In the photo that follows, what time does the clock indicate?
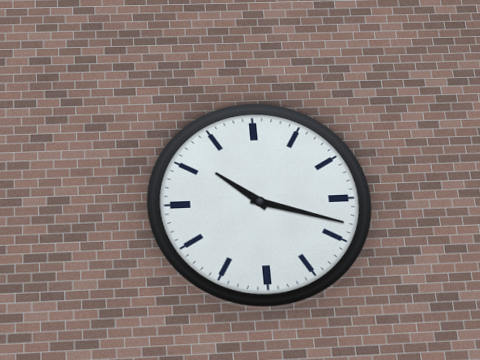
10:18
